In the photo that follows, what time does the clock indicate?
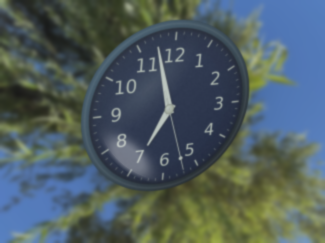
6:57:27
